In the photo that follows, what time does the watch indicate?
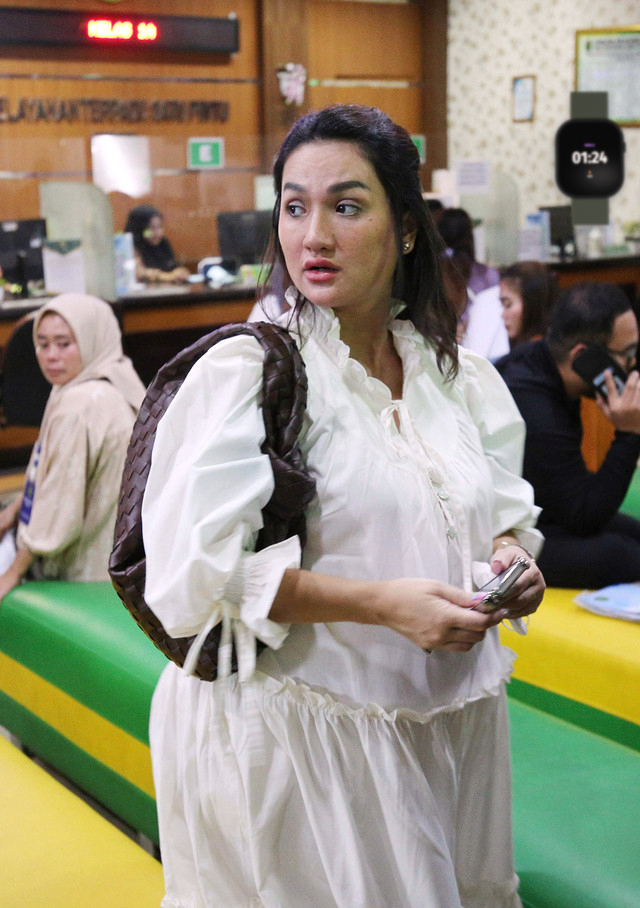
1:24
